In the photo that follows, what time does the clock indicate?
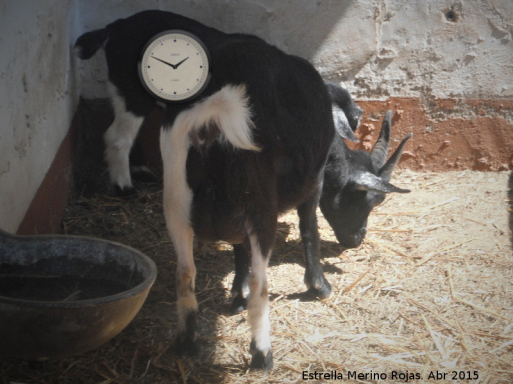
1:49
